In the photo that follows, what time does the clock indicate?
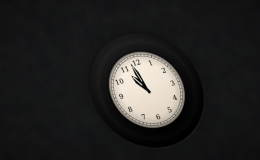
10:58
